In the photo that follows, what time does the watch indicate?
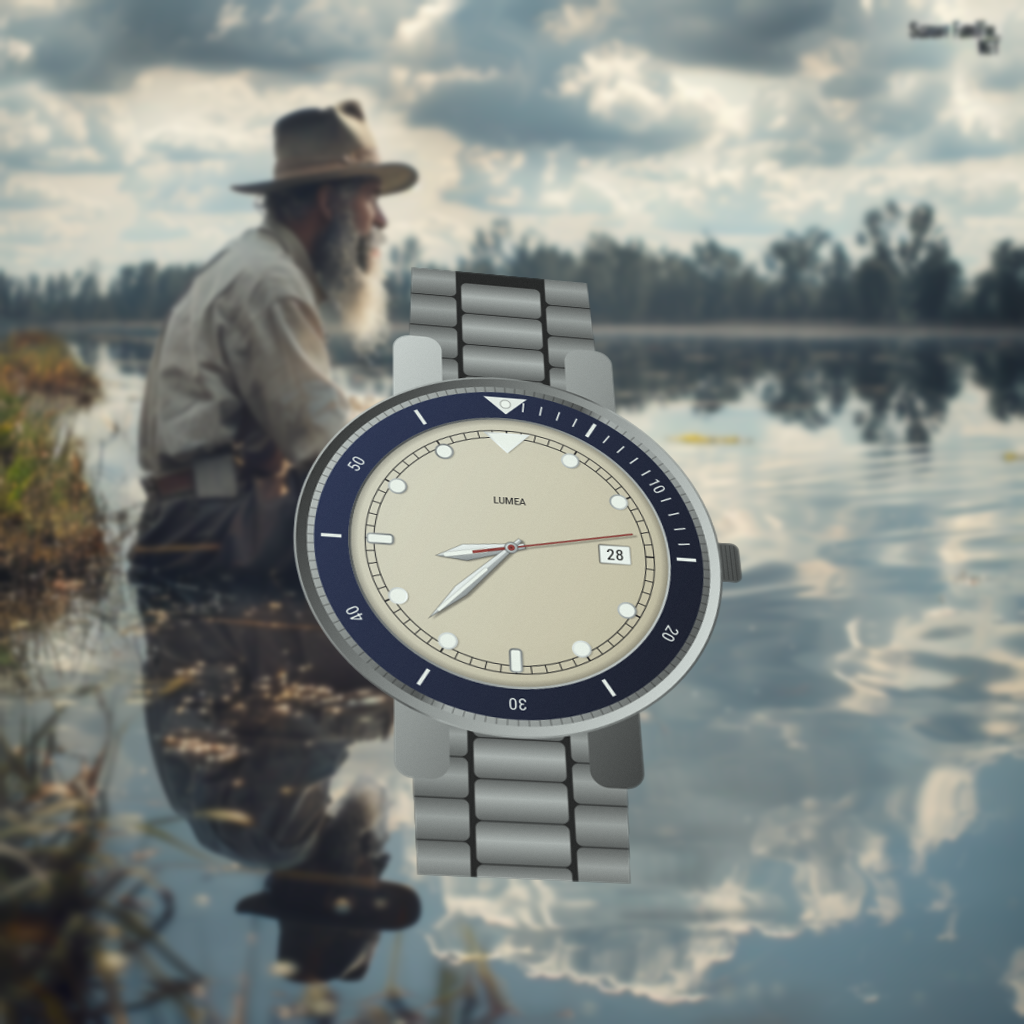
8:37:13
